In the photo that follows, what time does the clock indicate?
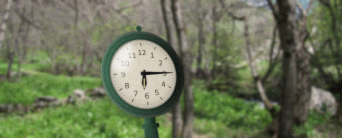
6:15
